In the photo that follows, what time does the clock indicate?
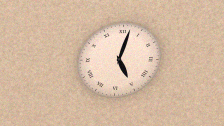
5:02
